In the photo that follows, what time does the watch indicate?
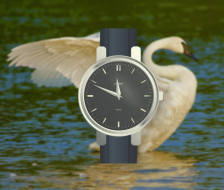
11:49
